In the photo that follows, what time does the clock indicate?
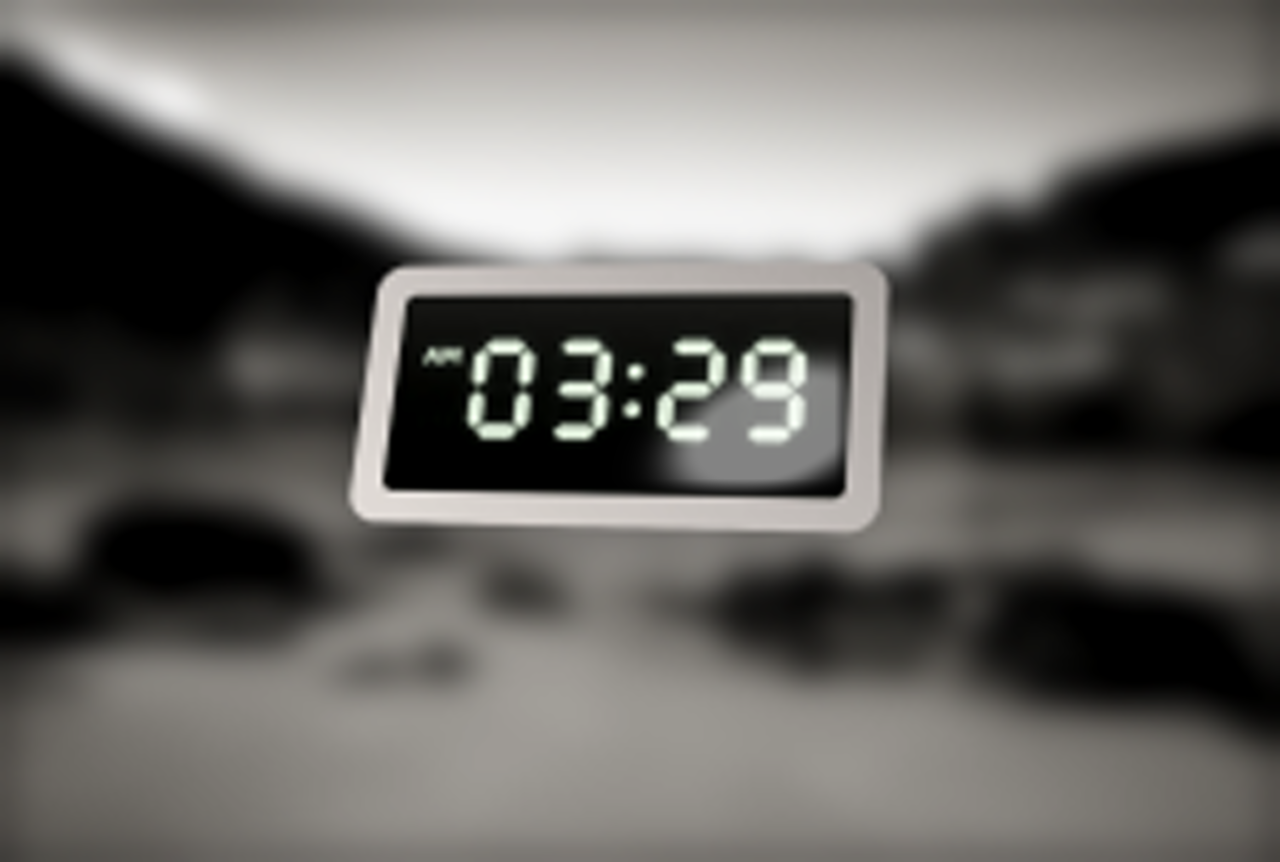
3:29
